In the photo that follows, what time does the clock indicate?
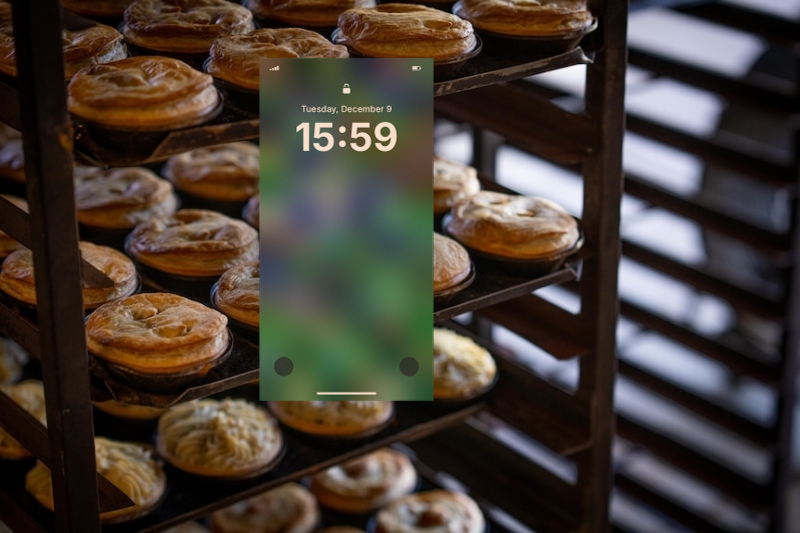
15:59
